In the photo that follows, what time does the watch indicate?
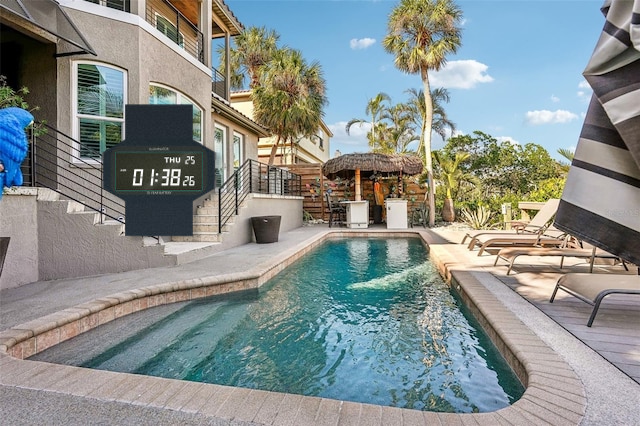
1:38:26
